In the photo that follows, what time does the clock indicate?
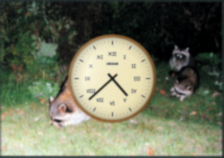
4:38
